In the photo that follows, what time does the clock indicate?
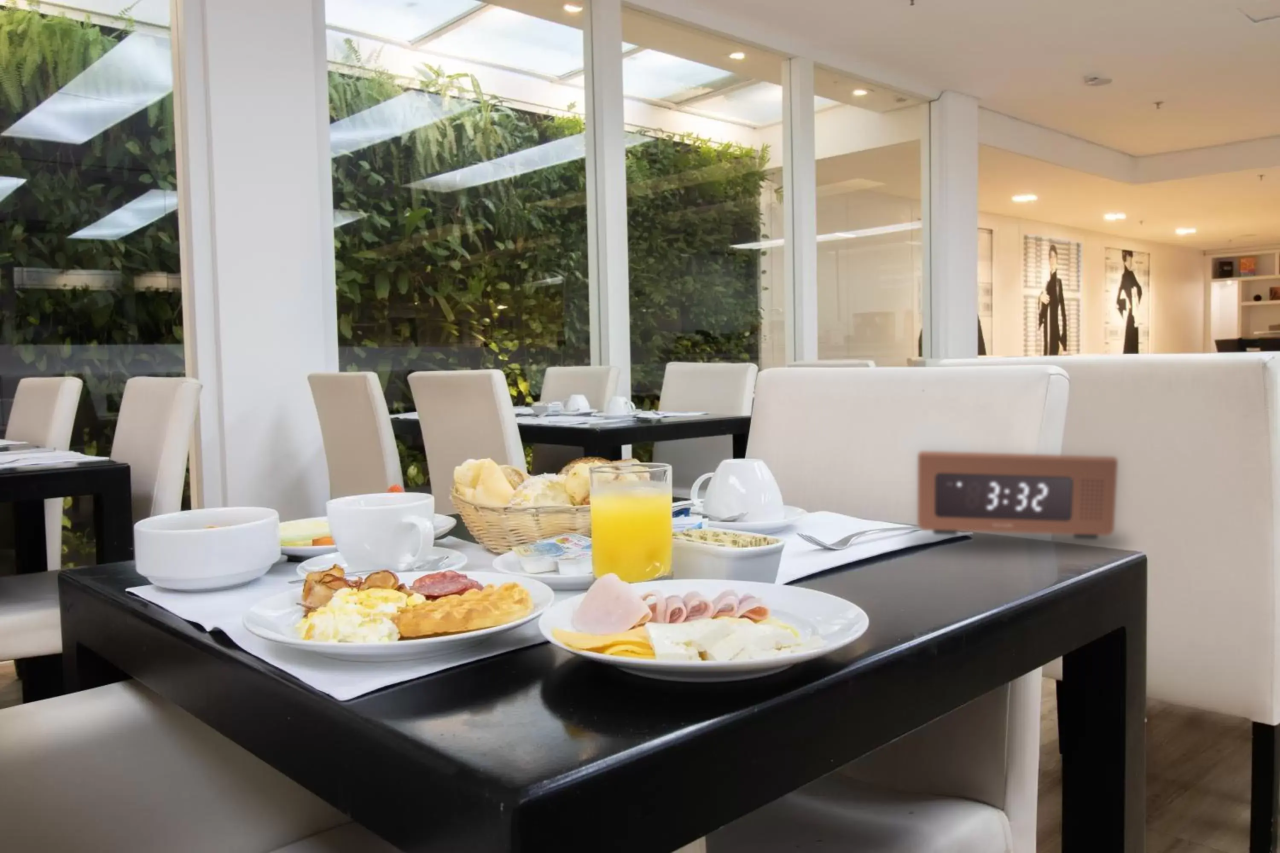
3:32
